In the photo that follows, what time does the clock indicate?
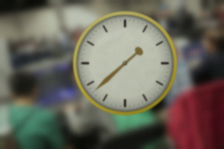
1:38
